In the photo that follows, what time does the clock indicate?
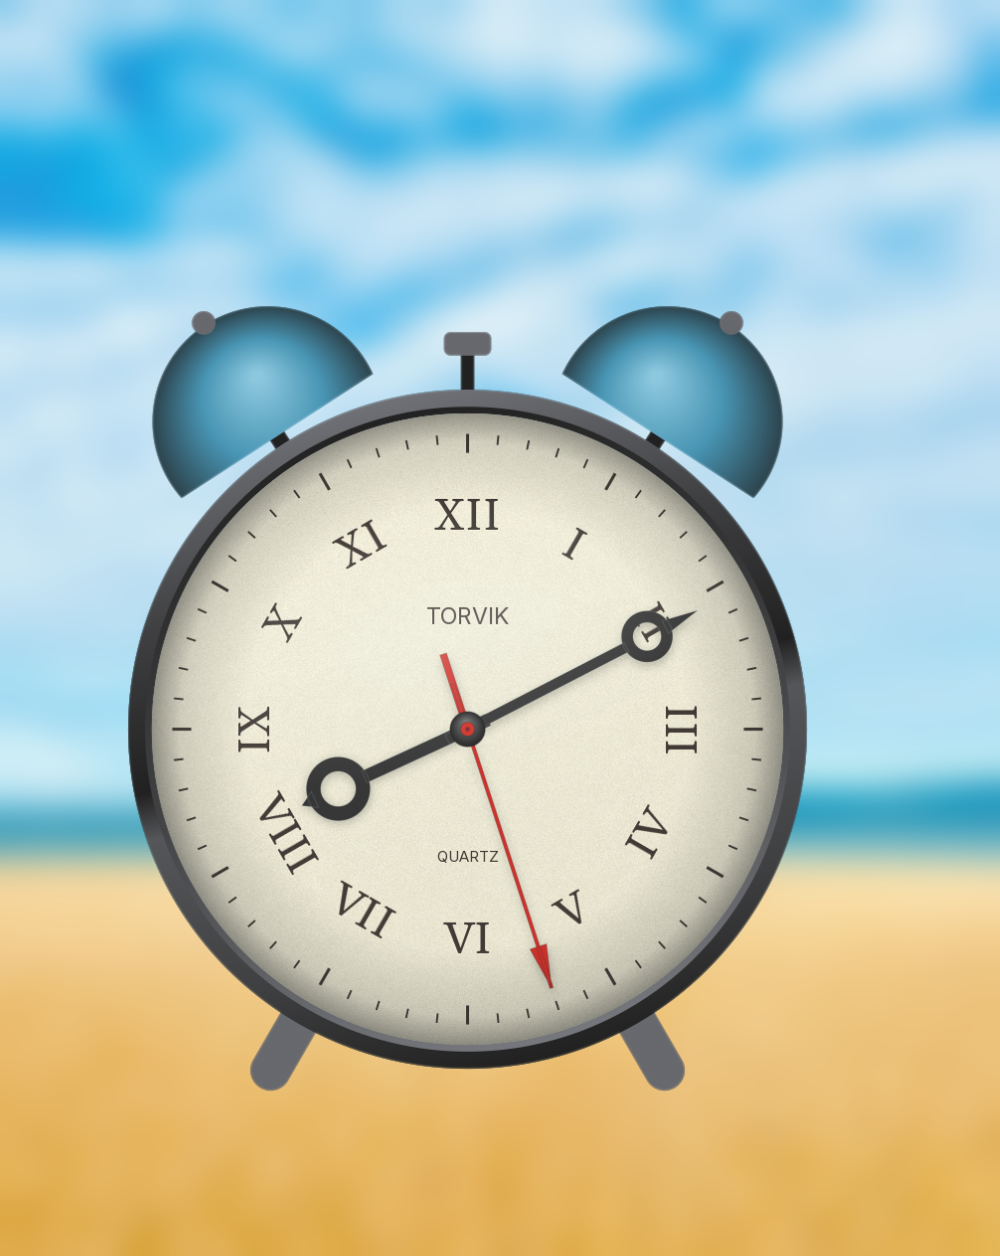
8:10:27
